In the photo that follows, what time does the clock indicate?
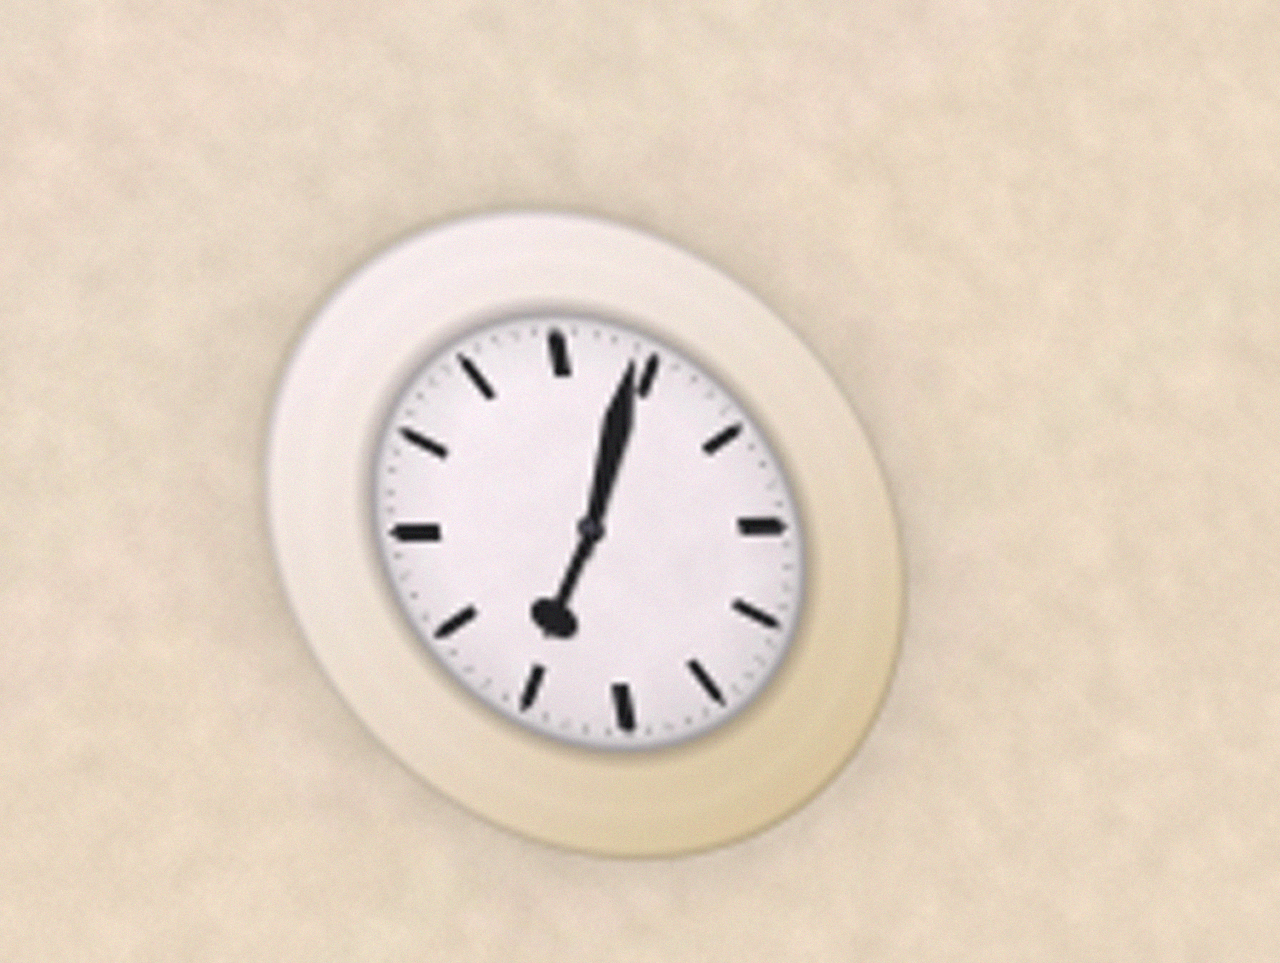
7:04
